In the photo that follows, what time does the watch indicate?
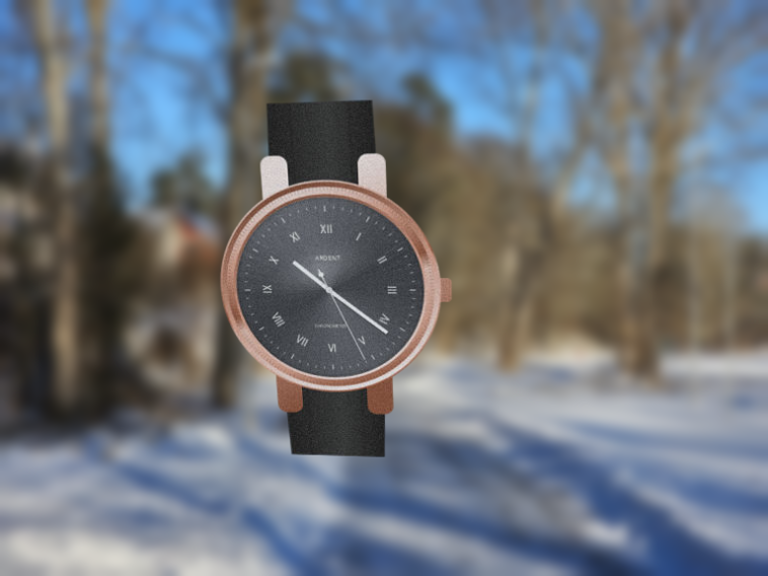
10:21:26
